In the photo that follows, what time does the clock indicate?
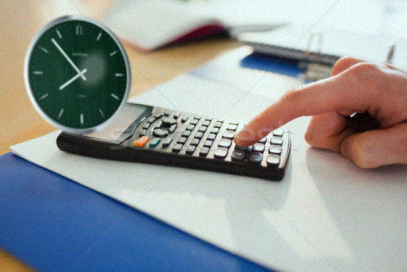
7:53
